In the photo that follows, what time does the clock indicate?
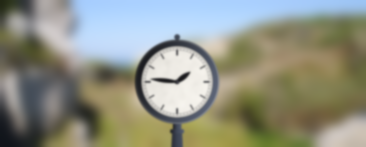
1:46
